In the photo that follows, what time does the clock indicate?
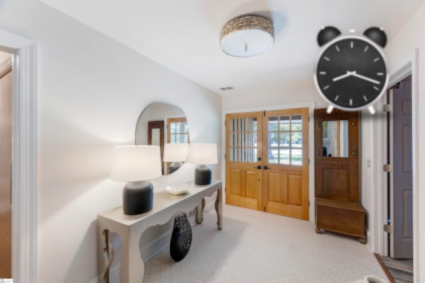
8:18
